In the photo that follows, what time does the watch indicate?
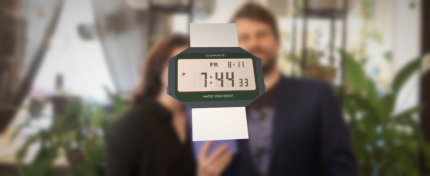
7:44:33
